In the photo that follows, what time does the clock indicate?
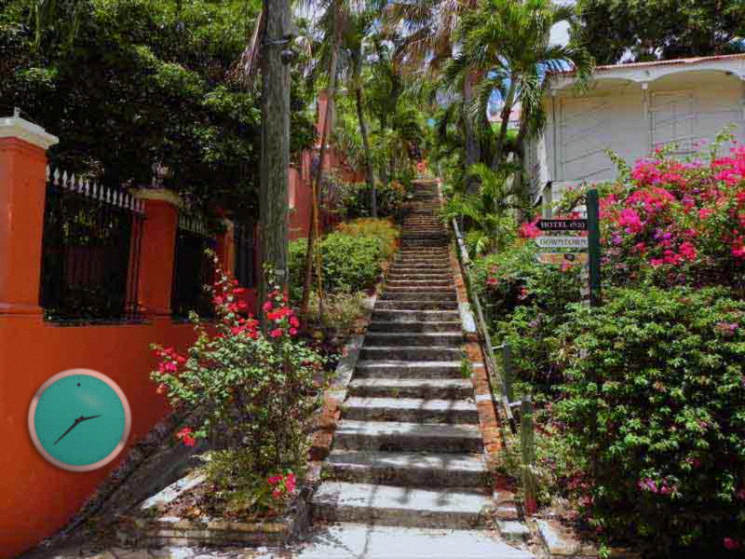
2:38
